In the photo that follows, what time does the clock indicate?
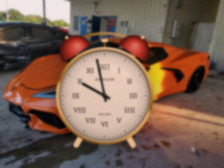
9:58
